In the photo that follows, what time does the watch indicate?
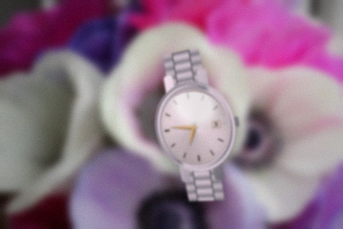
6:46
